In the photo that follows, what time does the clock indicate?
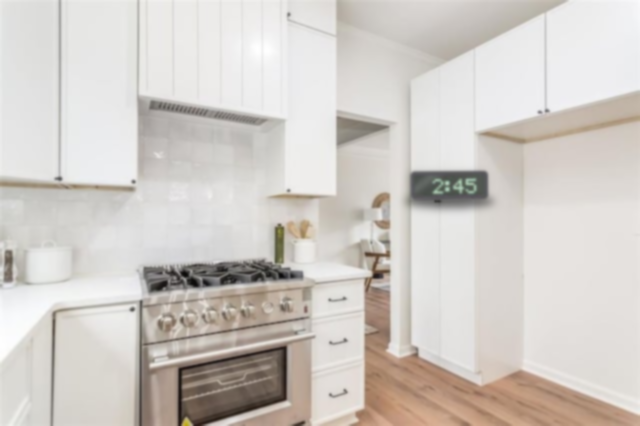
2:45
